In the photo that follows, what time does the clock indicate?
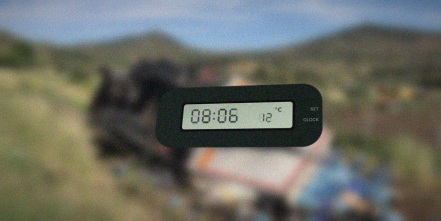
8:06
